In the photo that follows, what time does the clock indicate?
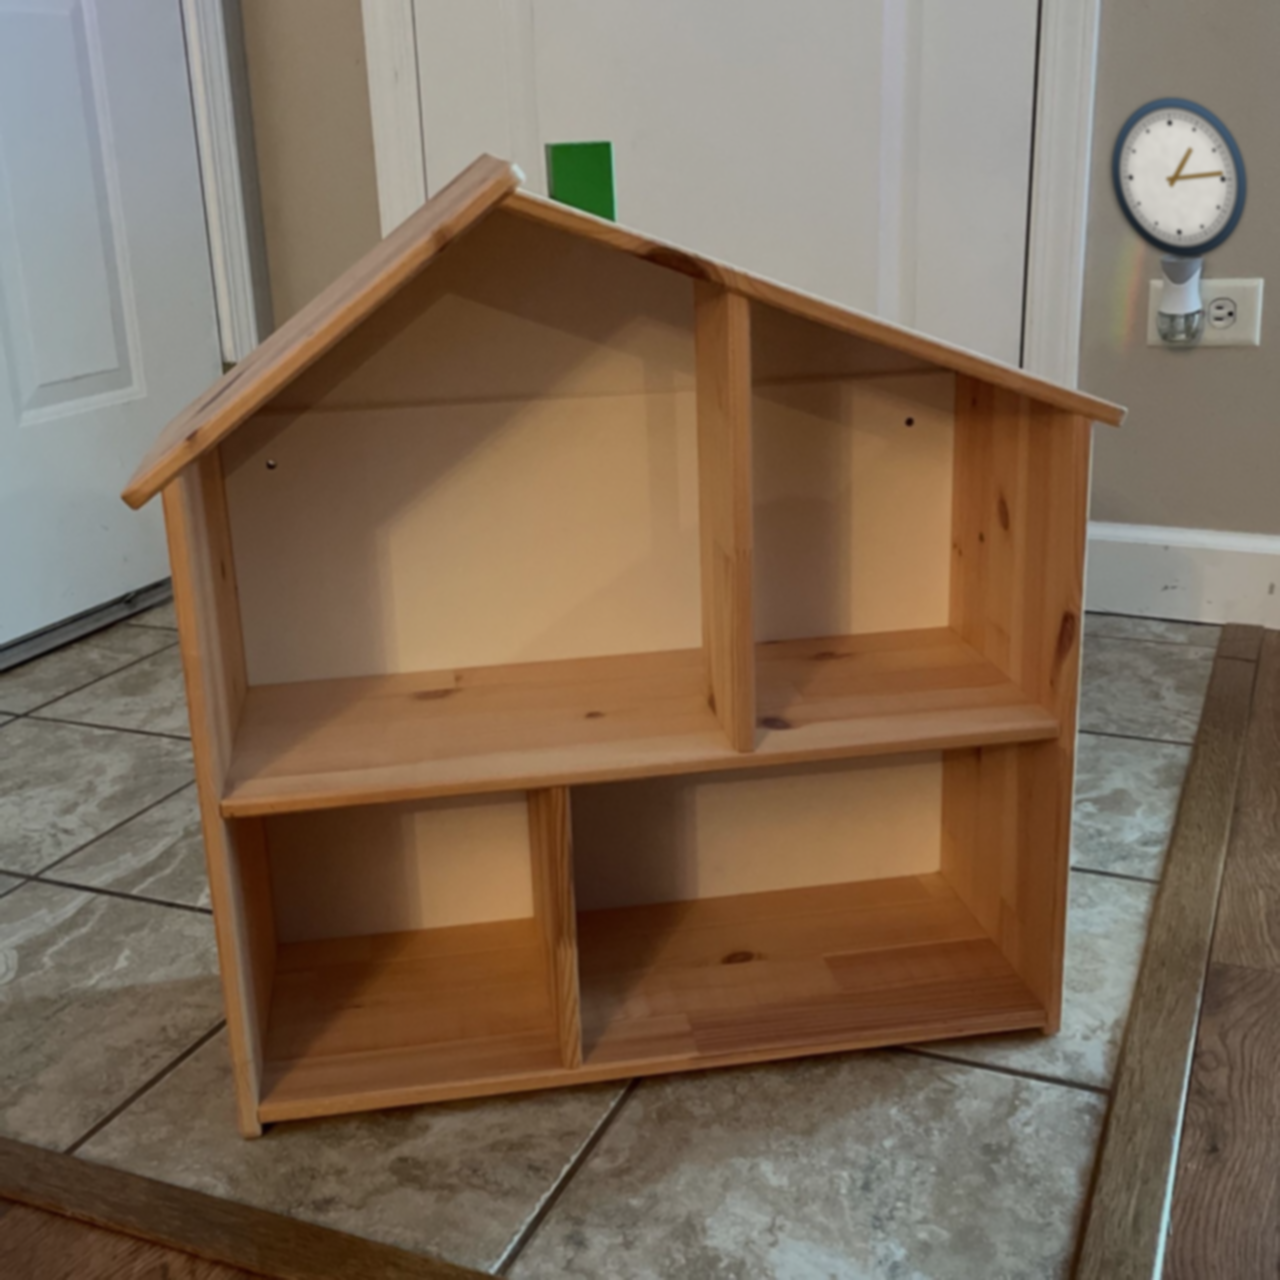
1:14
